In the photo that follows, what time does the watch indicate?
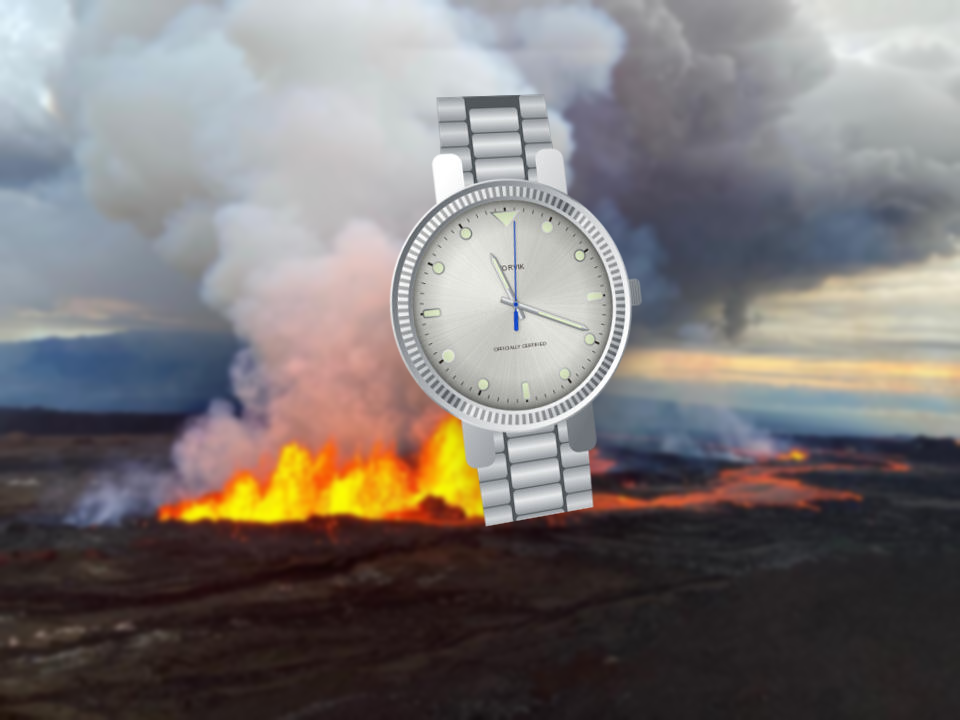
11:19:01
